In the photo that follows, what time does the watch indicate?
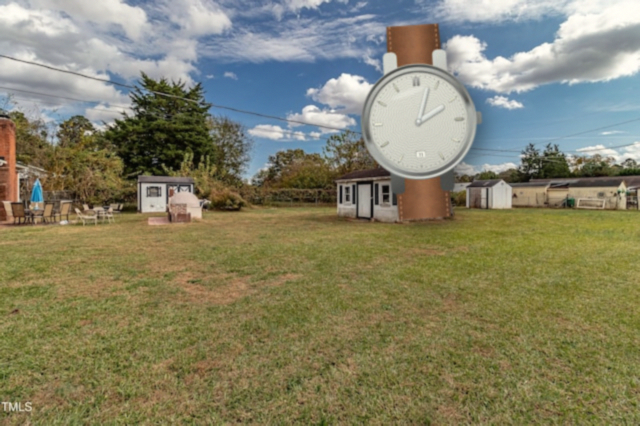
2:03
